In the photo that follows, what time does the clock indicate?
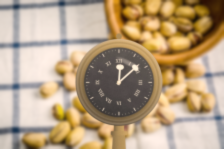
12:08
